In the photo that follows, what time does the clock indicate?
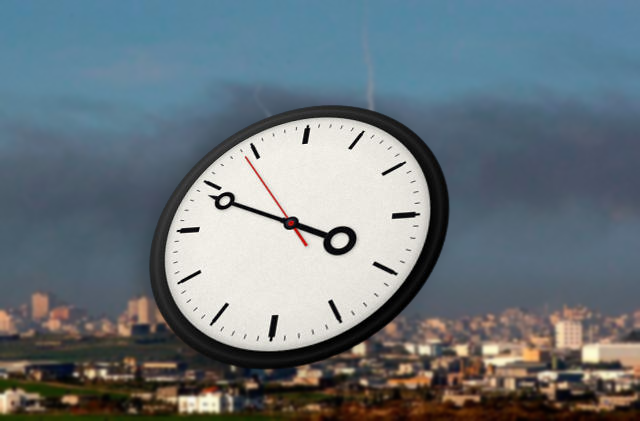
3:48:54
